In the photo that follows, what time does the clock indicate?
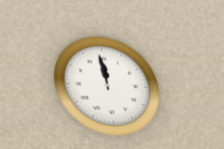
11:59
